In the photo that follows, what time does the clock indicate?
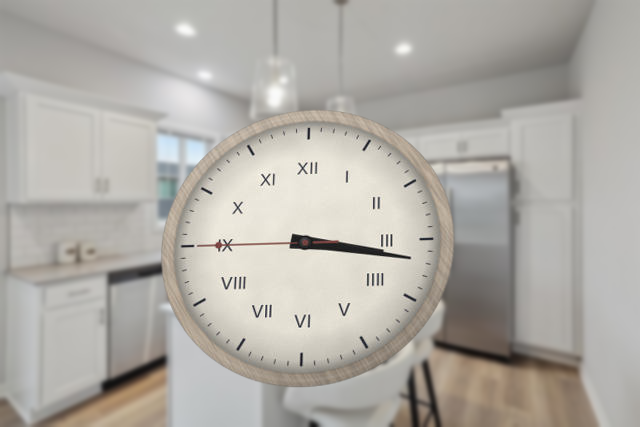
3:16:45
